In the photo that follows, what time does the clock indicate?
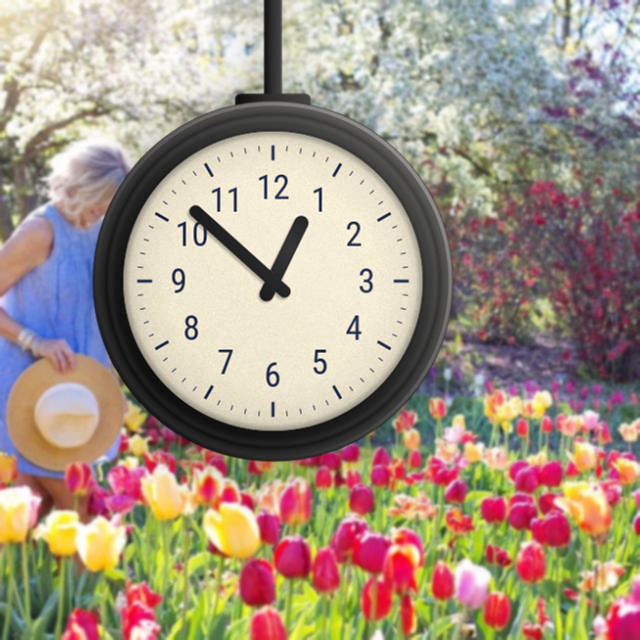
12:52
